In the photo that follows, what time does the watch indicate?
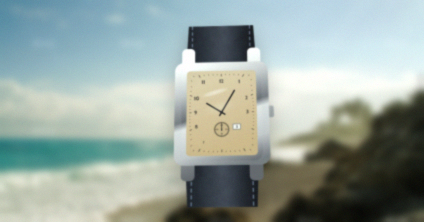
10:05
